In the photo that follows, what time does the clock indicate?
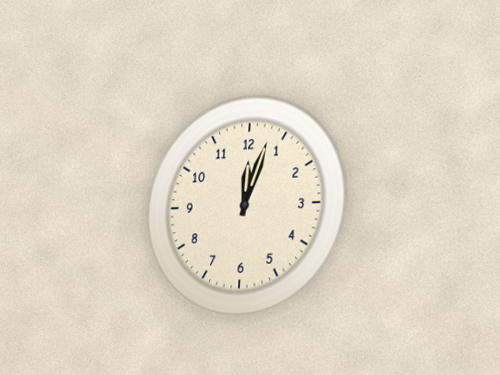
12:03
